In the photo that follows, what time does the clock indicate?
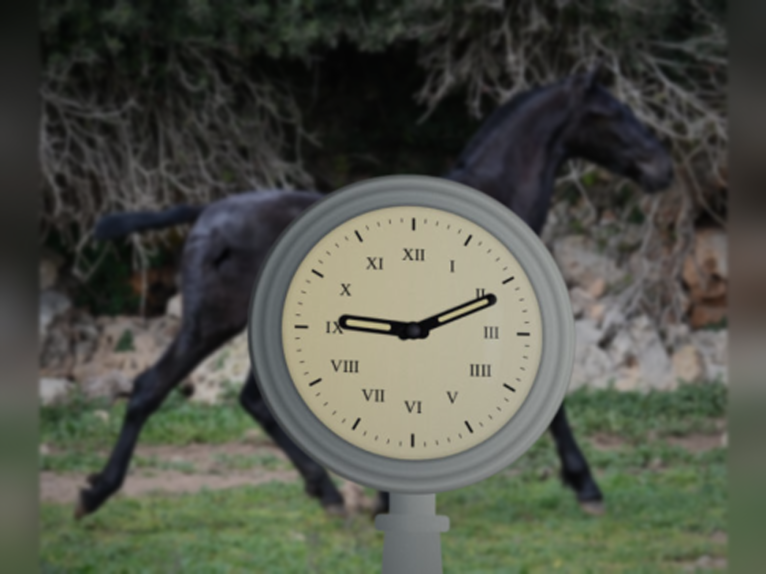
9:11
